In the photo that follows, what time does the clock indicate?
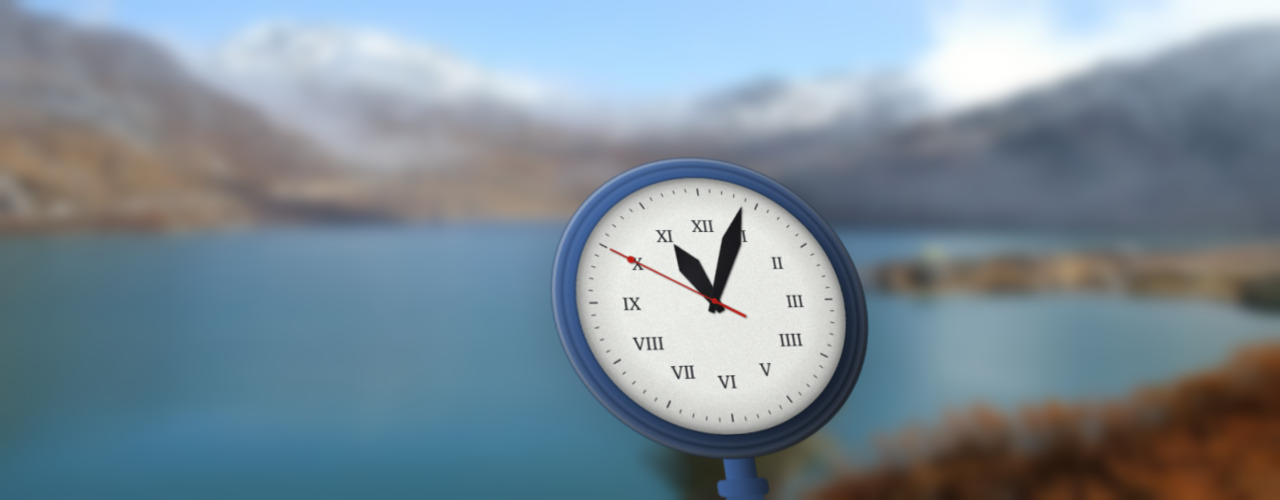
11:03:50
